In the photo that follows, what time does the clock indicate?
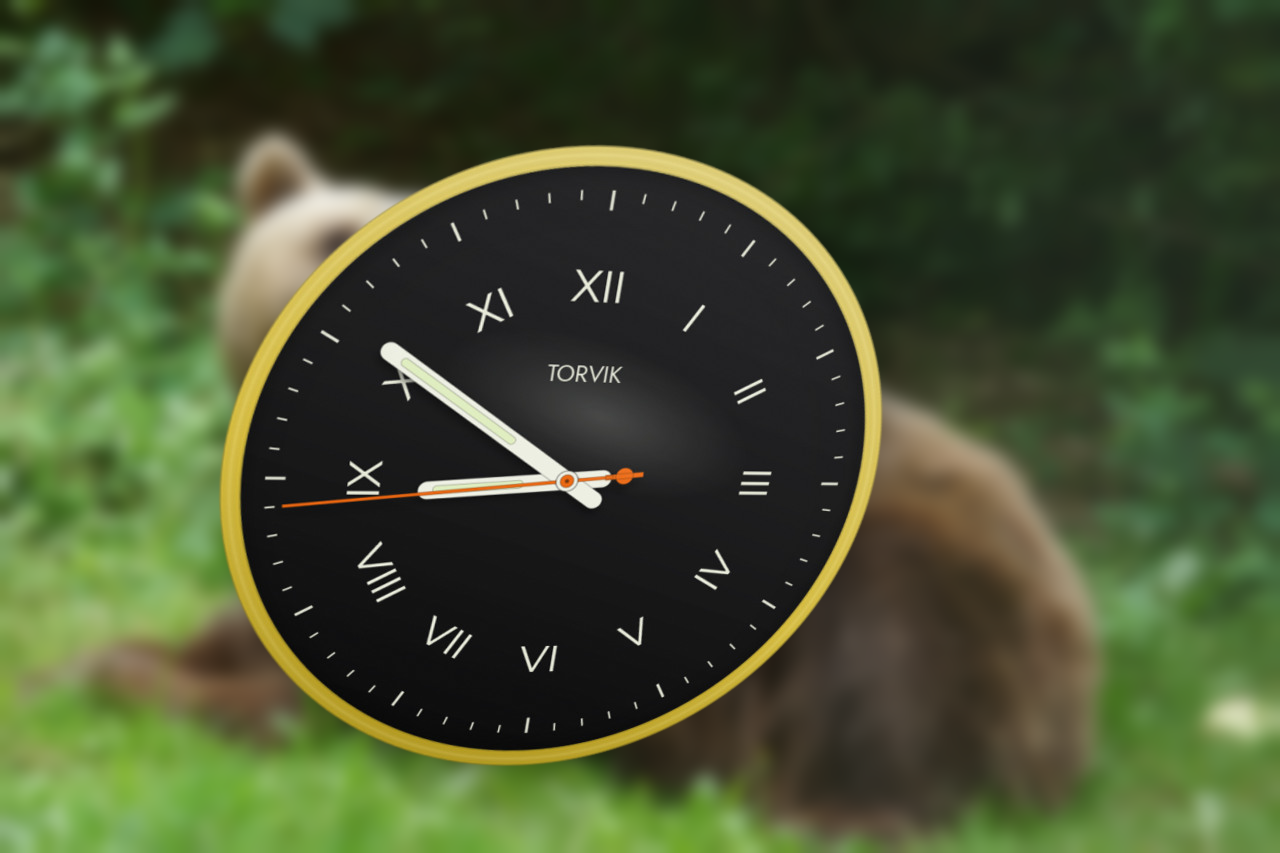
8:50:44
